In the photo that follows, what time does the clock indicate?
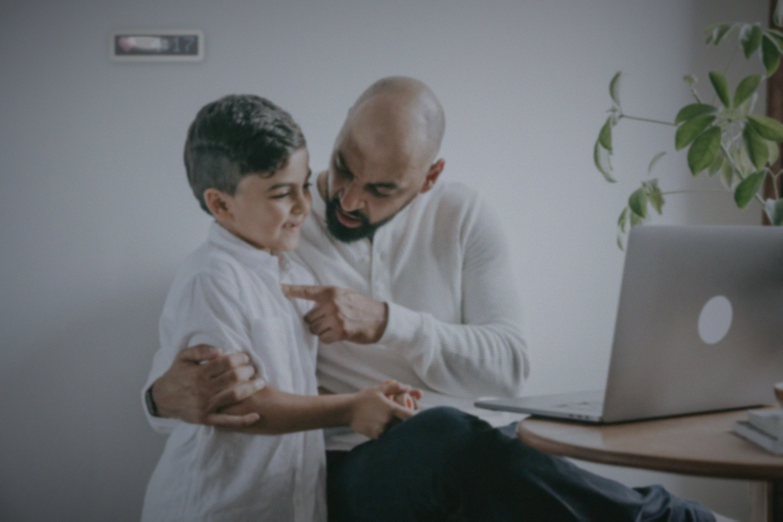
4:17
